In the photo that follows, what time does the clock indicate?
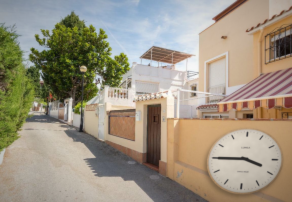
3:45
